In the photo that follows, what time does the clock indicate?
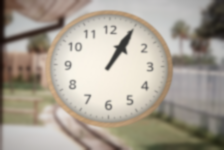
1:05
